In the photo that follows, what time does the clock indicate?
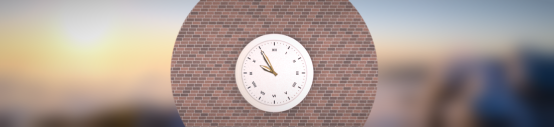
9:55
